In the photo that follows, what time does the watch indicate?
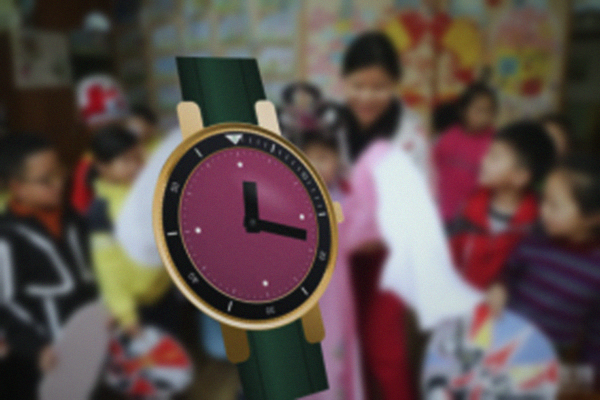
12:18
